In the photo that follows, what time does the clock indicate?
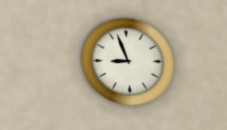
8:57
